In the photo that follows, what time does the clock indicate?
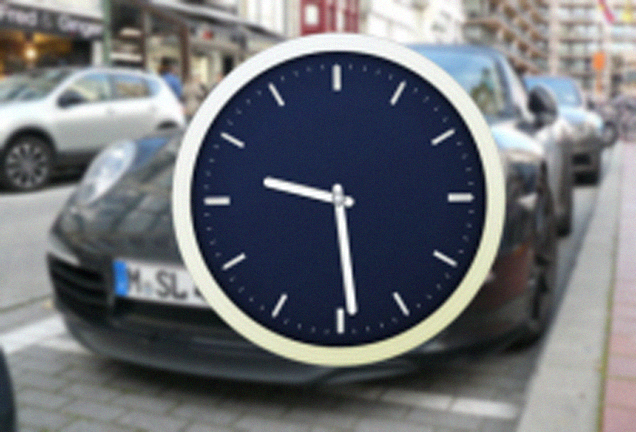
9:29
